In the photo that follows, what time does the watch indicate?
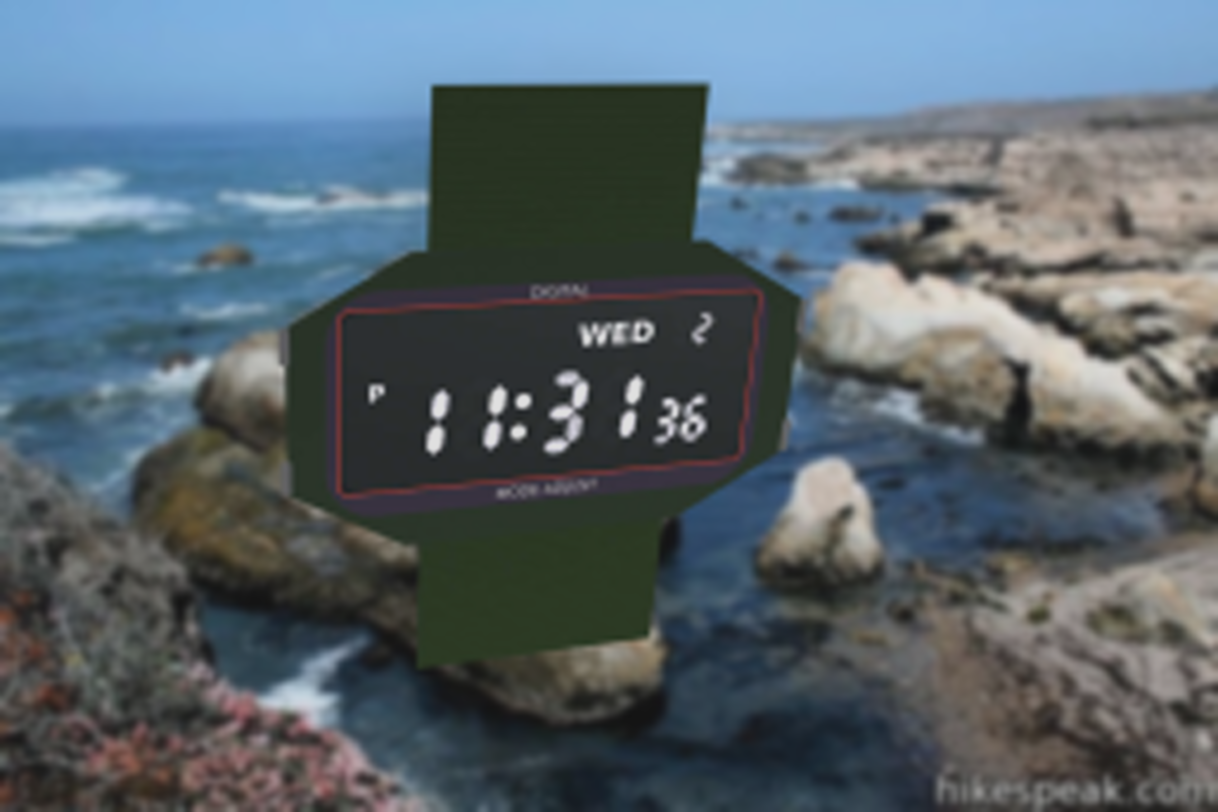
11:31:36
